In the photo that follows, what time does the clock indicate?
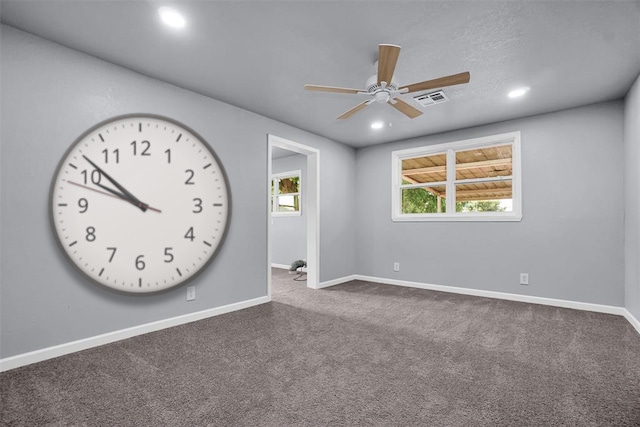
9:51:48
